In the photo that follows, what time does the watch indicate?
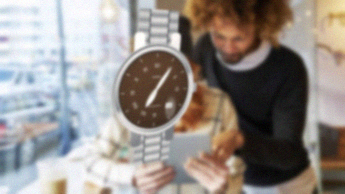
7:06
